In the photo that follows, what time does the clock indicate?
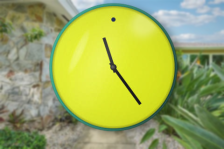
11:24
